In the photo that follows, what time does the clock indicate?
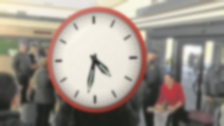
4:32
